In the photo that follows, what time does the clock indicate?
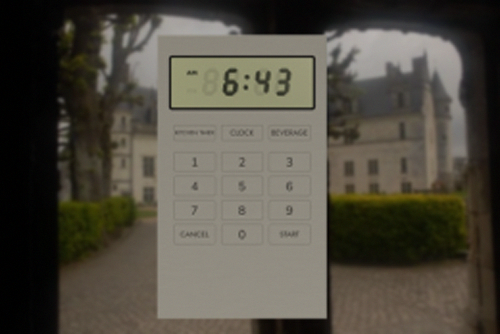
6:43
